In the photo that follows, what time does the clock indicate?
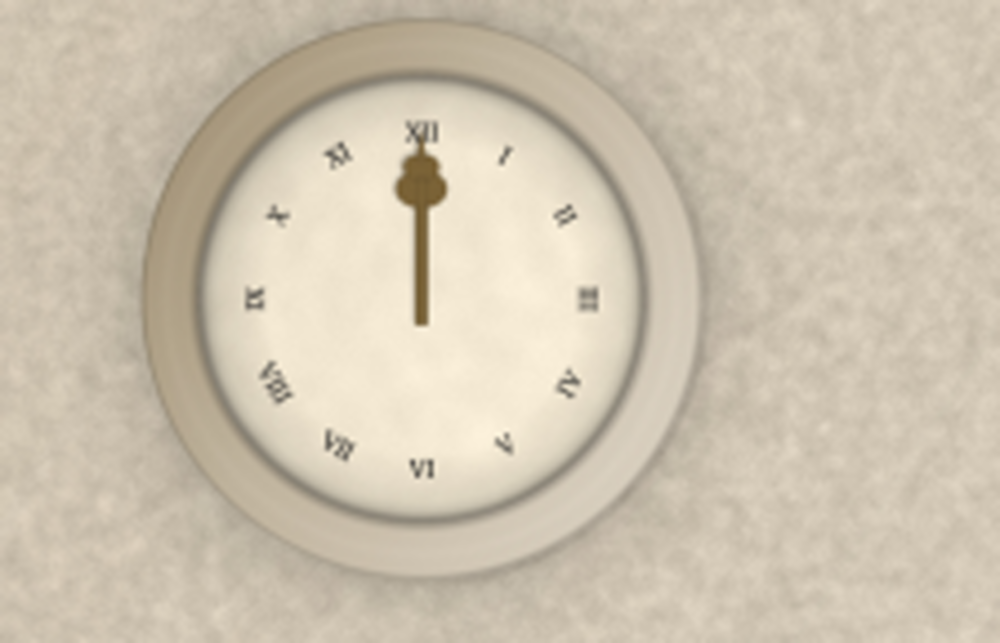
12:00
